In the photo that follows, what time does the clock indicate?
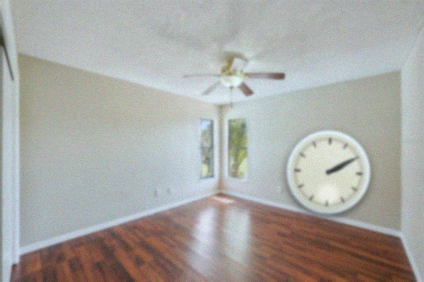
2:10
